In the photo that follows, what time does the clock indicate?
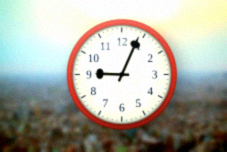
9:04
